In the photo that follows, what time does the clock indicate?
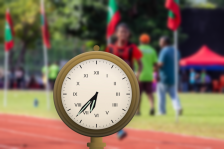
6:37
